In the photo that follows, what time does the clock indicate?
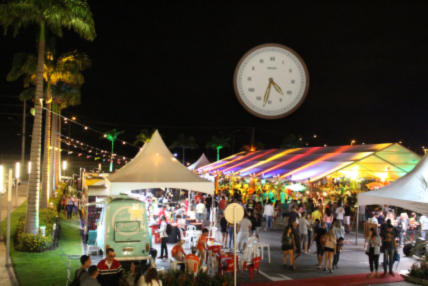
4:32
